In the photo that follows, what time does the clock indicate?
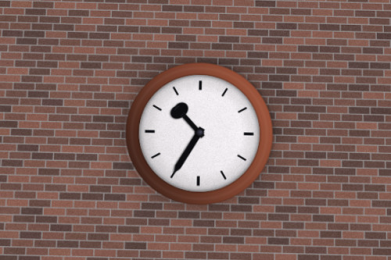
10:35
